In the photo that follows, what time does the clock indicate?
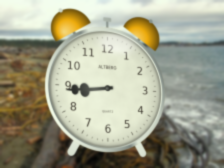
8:44
